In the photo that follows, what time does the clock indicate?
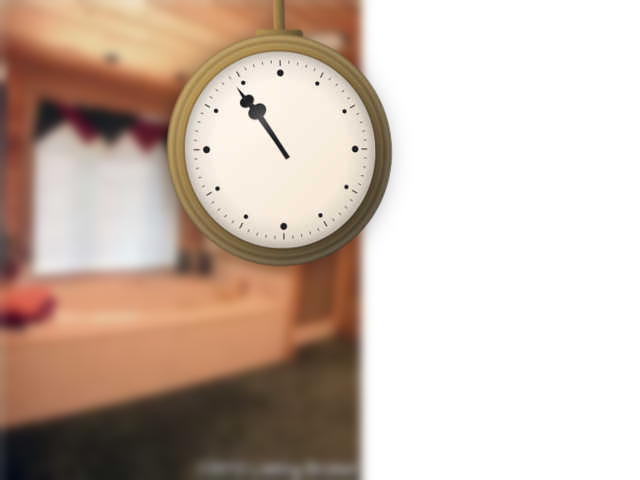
10:54
